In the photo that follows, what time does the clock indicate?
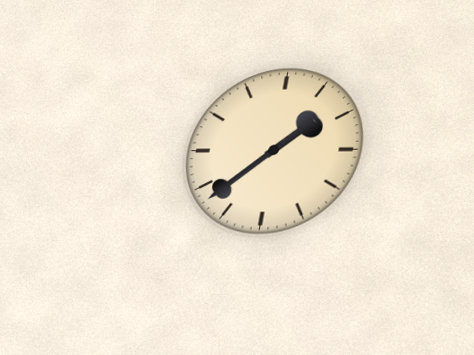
1:38
